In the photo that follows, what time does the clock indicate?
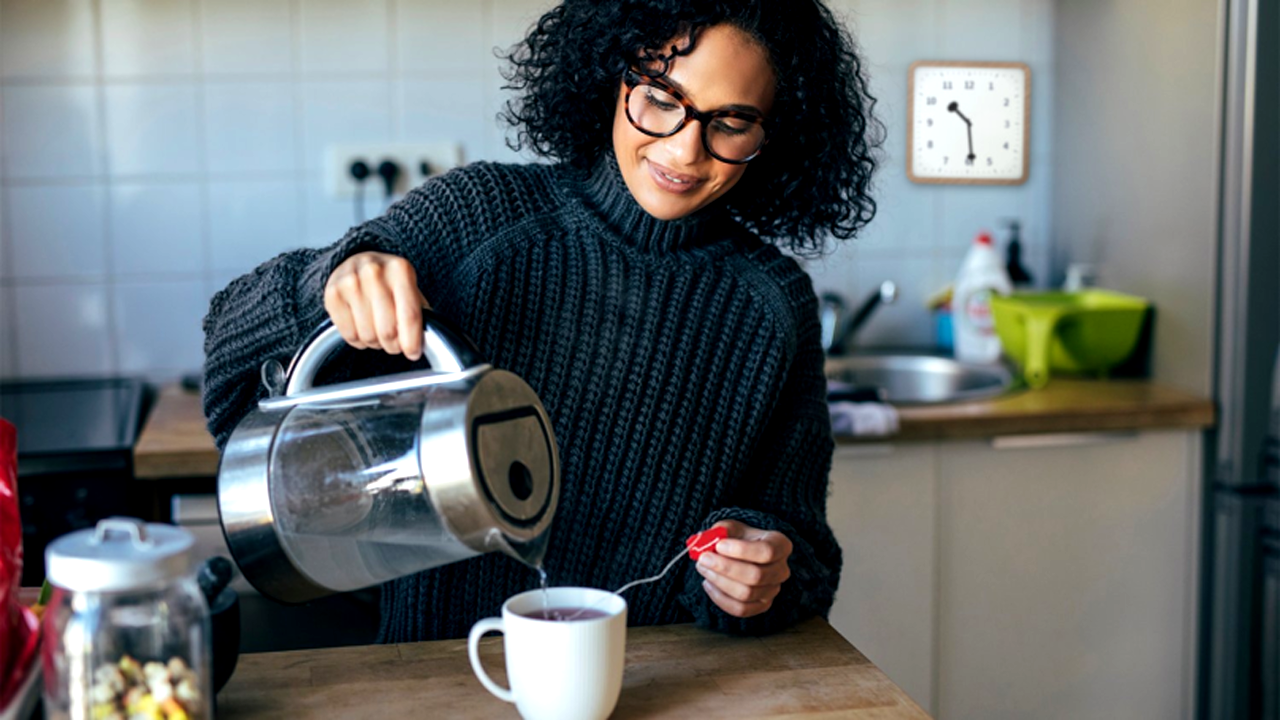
10:29
